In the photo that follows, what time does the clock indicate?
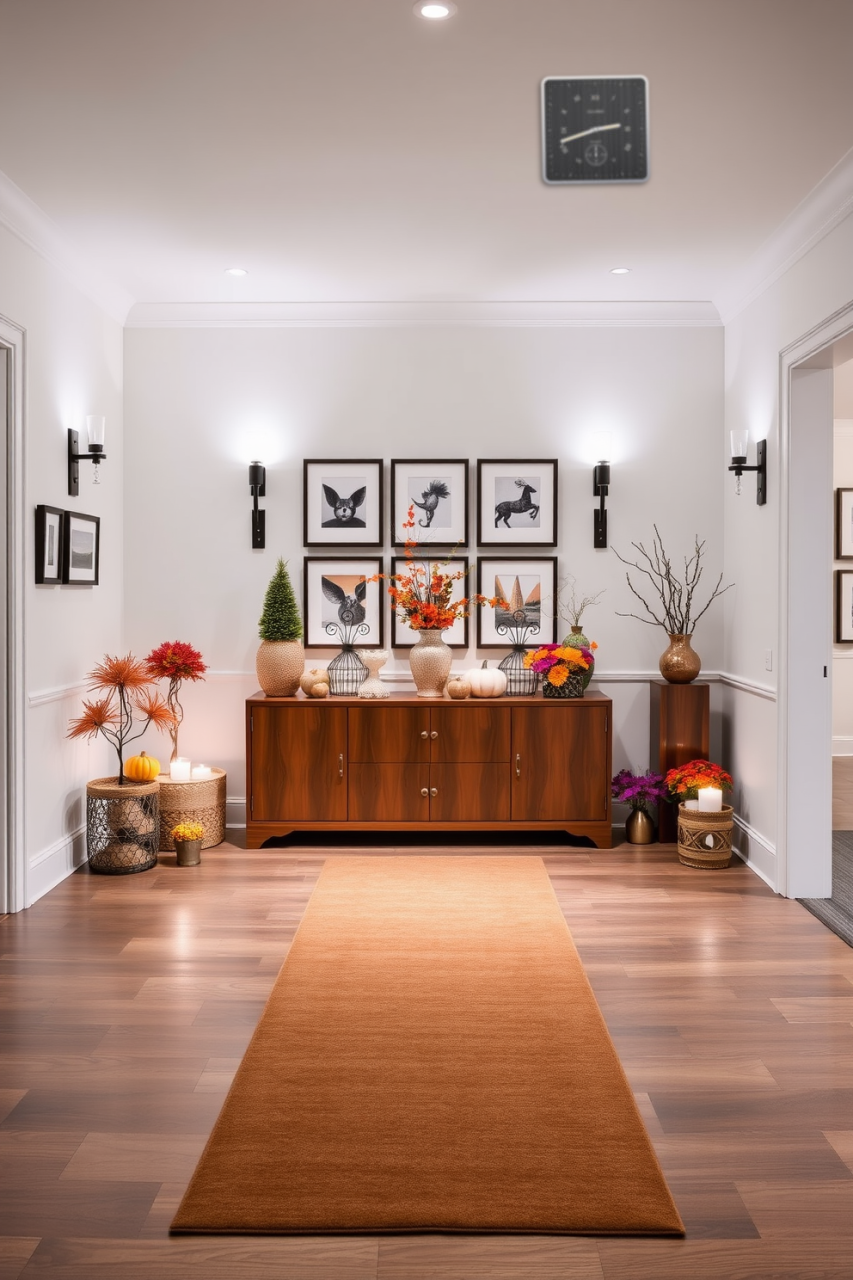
2:42
